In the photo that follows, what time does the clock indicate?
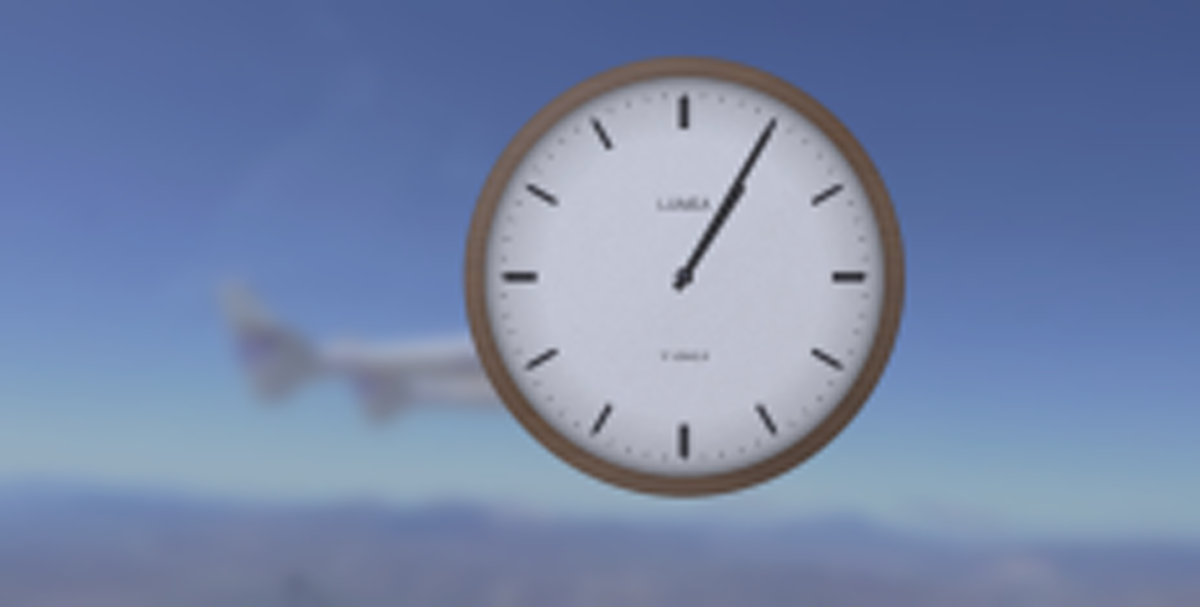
1:05
